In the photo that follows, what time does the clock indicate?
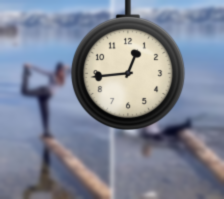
12:44
